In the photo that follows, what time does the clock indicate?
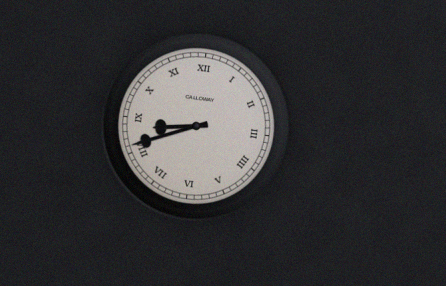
8:41
